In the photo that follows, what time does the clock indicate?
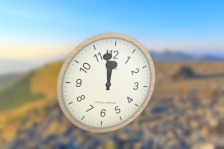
11:58
